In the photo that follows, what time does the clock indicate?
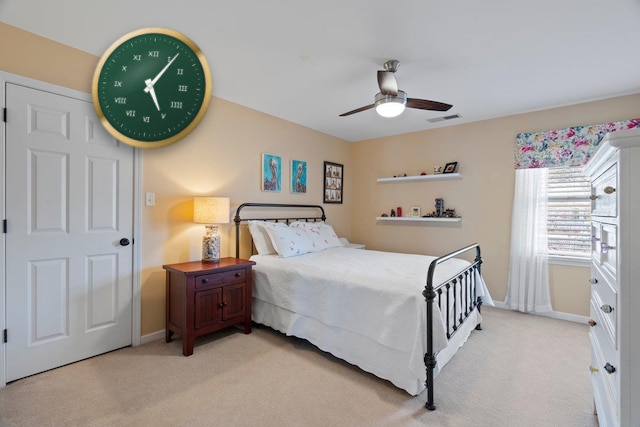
5:06
